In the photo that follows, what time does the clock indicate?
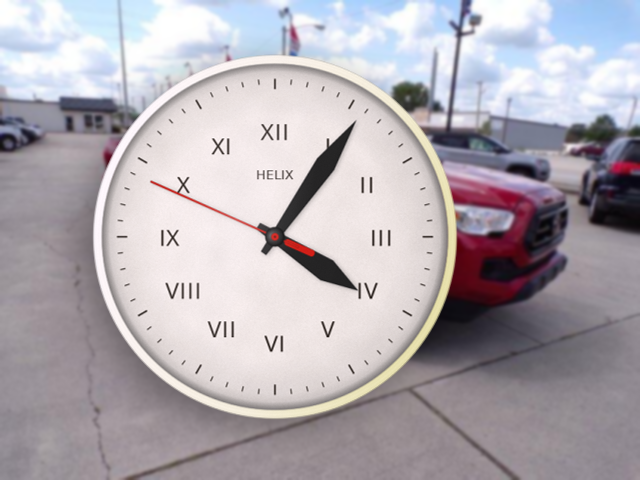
4:05:49
